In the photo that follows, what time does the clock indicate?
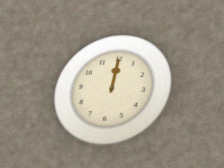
12:00
